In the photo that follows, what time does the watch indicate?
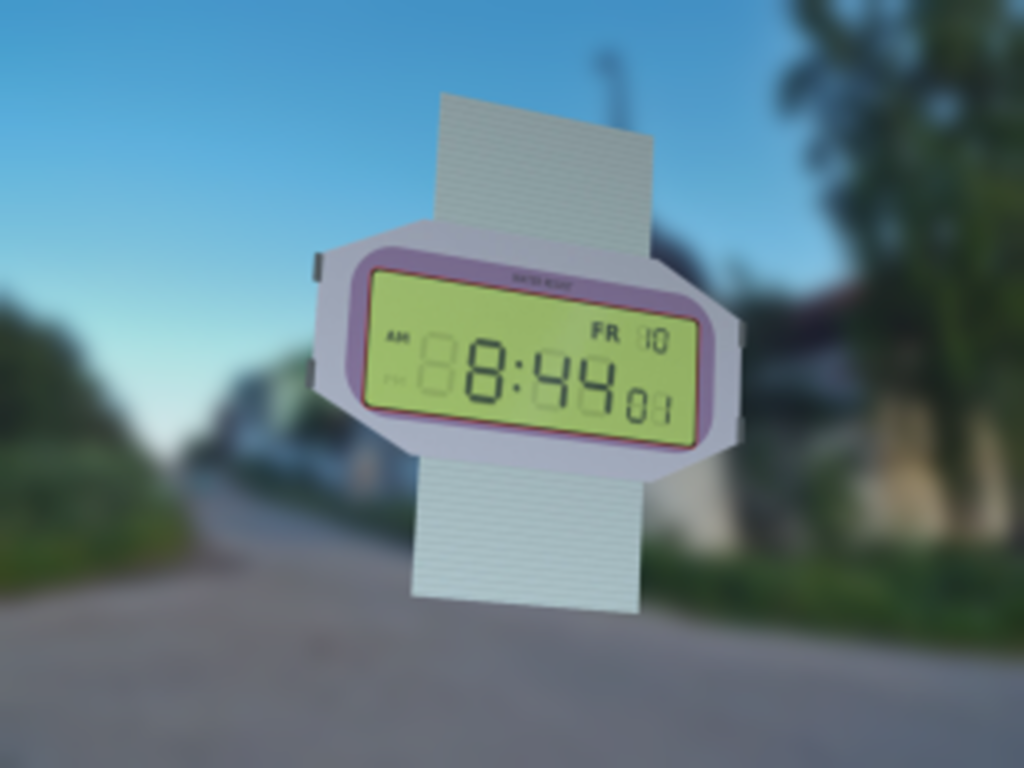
8:44:01
